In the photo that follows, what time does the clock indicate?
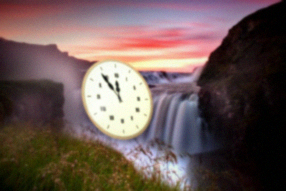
11:54
